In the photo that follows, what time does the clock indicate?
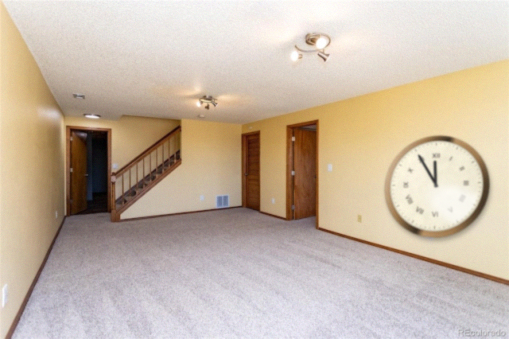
11:55
